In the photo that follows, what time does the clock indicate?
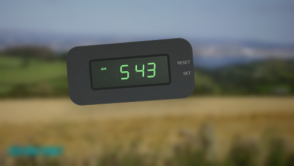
5:43
